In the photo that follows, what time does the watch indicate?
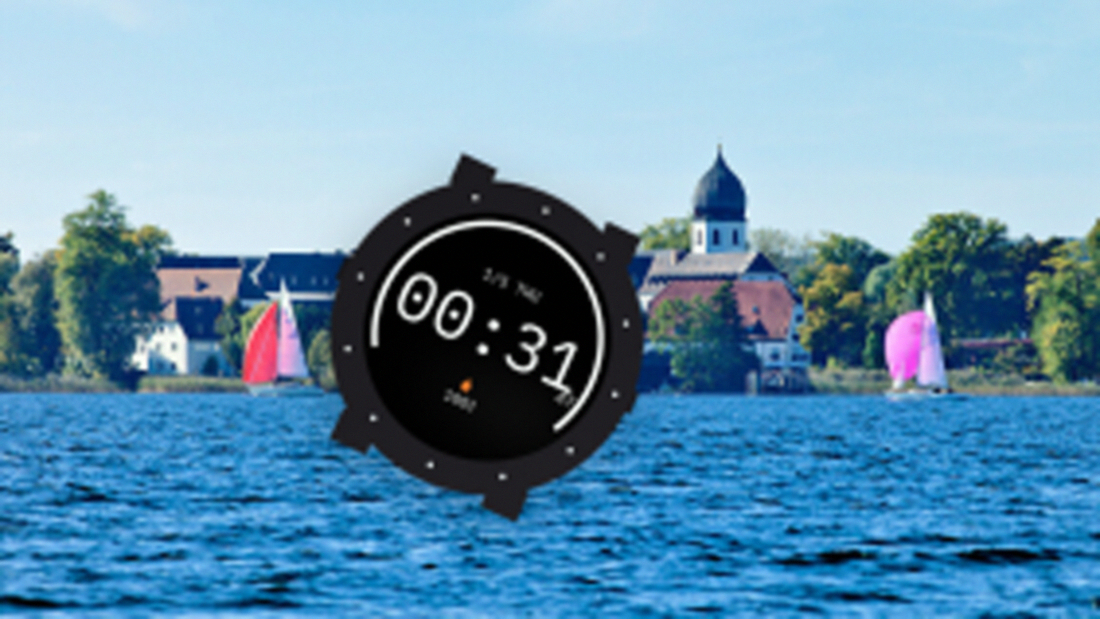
0:31
